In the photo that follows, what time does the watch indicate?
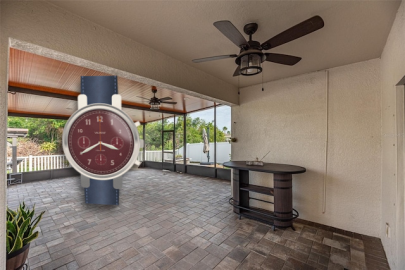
3:40
